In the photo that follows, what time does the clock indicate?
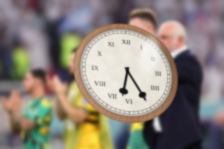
6:25
